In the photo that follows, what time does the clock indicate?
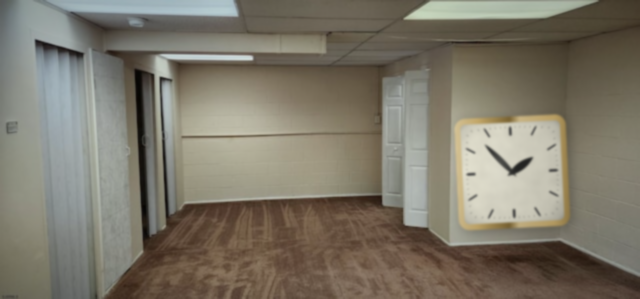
1:53
